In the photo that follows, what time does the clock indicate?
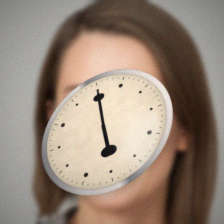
4:55
